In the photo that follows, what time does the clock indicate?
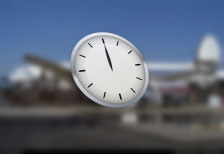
12:00
